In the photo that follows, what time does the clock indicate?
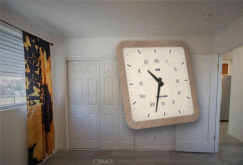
10:33
